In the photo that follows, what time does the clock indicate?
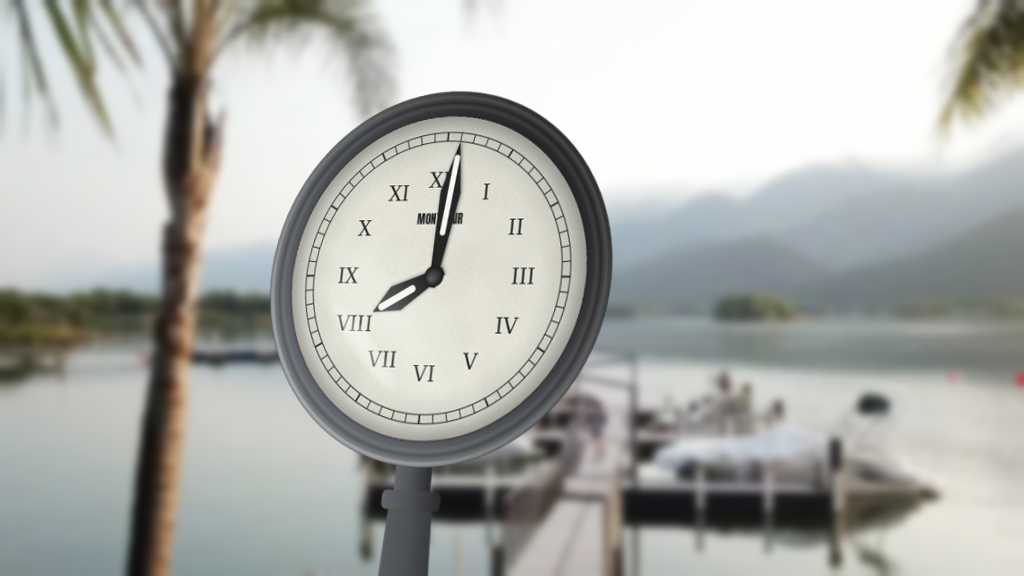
8:01
